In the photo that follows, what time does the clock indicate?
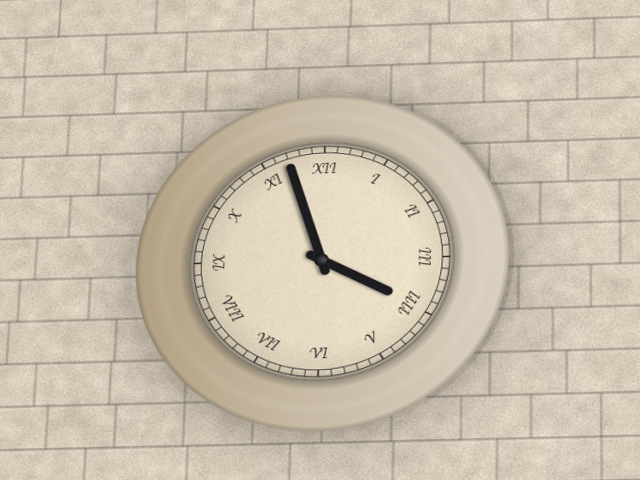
3:57
